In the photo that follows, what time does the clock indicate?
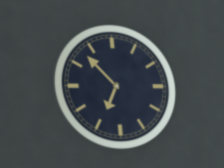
6:53
